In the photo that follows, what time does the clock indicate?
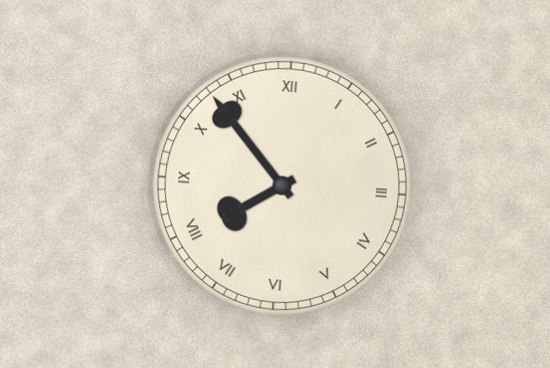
7:53
